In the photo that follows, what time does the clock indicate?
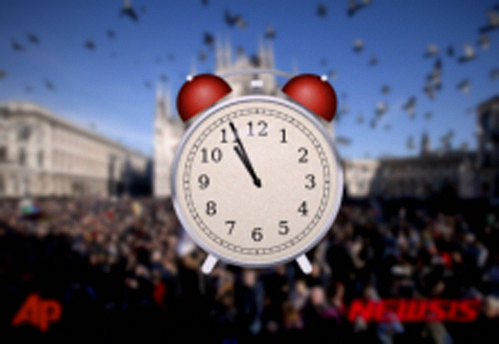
10:56
